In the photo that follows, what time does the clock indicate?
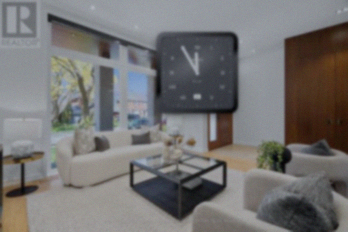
11:55
